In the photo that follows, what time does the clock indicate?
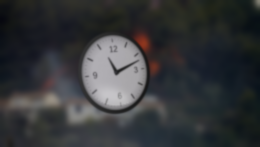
11:12
